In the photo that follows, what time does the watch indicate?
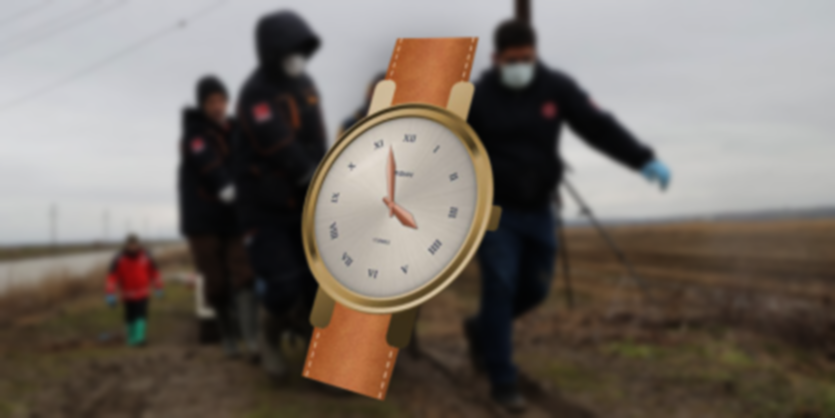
3:57
